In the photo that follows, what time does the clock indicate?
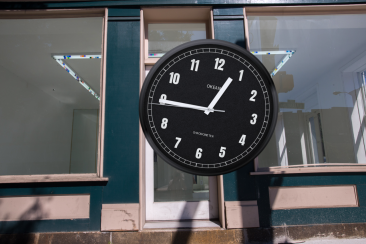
12:44:44
